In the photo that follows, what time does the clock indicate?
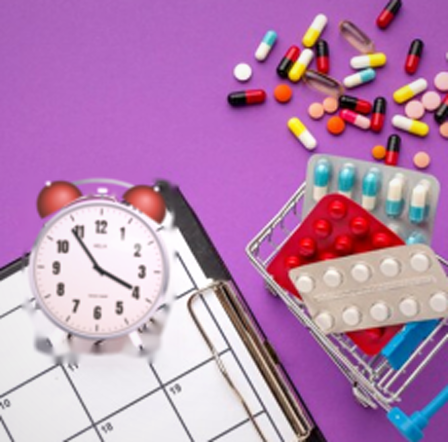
3:54
